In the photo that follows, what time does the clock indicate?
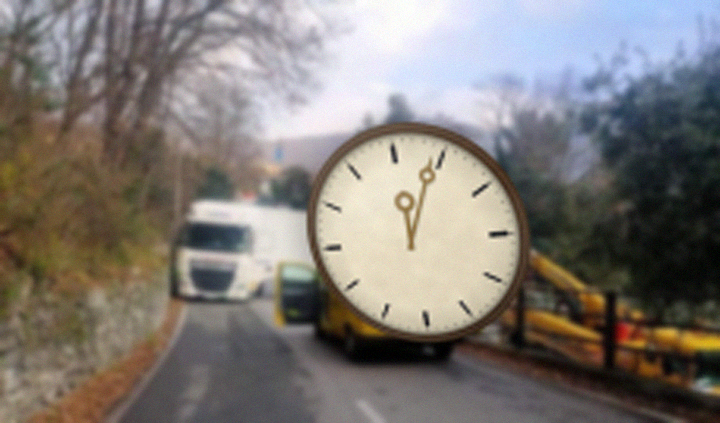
12:04
